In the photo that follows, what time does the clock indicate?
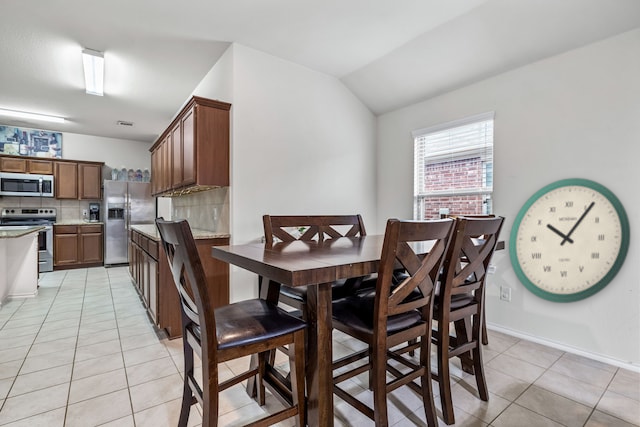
10:06
